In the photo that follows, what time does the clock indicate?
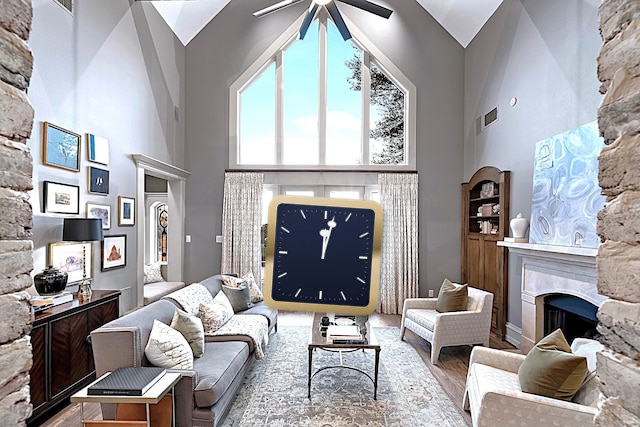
12:02
